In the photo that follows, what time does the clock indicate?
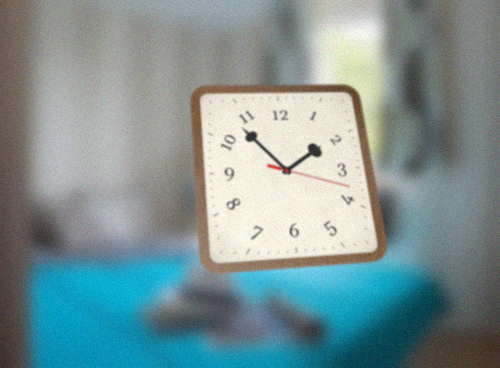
1:53:18
